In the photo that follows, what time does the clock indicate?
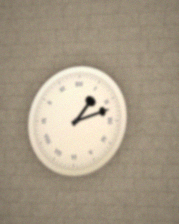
1:12
